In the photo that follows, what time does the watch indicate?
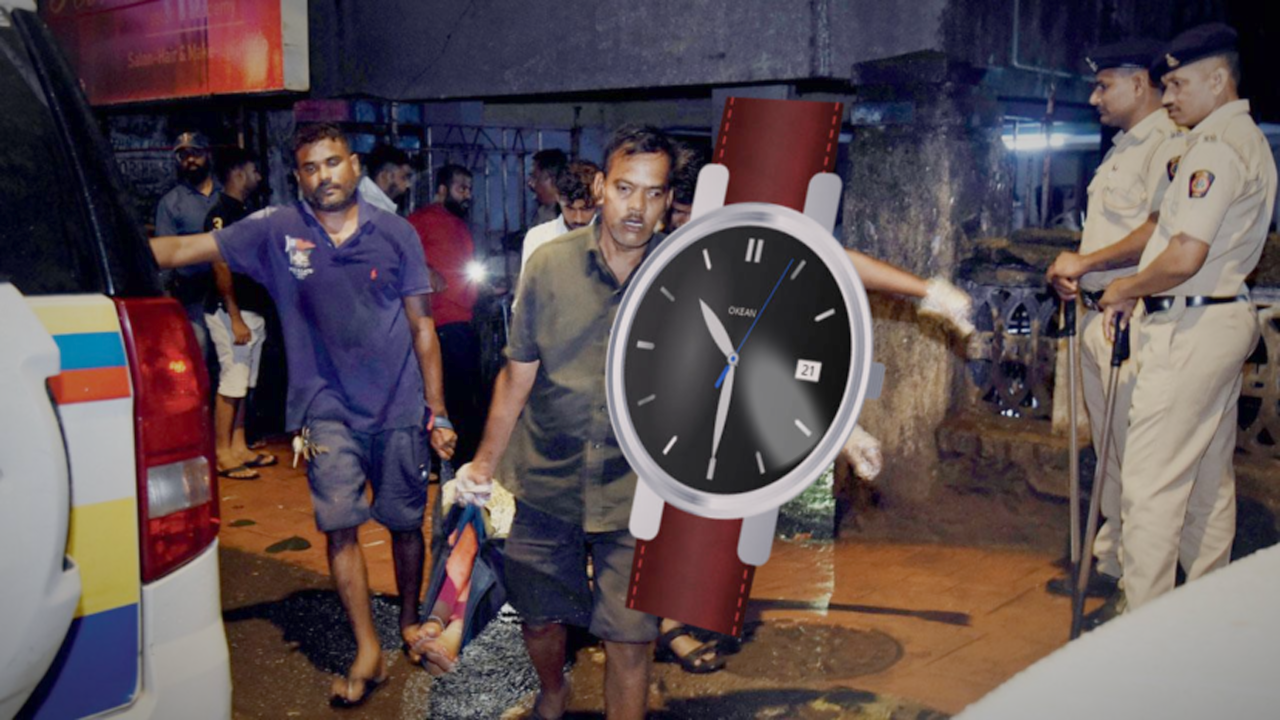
10:30:04
